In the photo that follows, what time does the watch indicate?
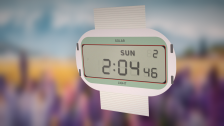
2:04:46
